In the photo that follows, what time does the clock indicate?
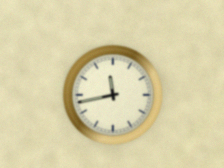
11:43
